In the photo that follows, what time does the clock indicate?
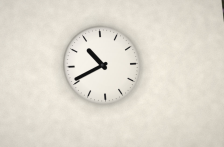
10:41
